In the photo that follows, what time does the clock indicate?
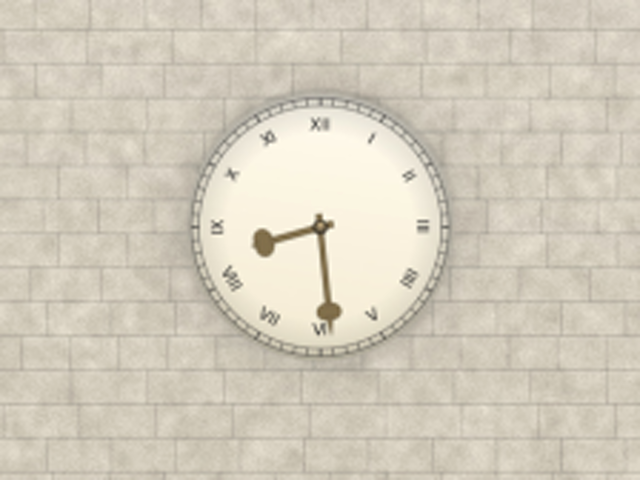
8:29
